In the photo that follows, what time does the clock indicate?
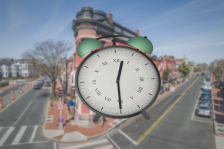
12:30
